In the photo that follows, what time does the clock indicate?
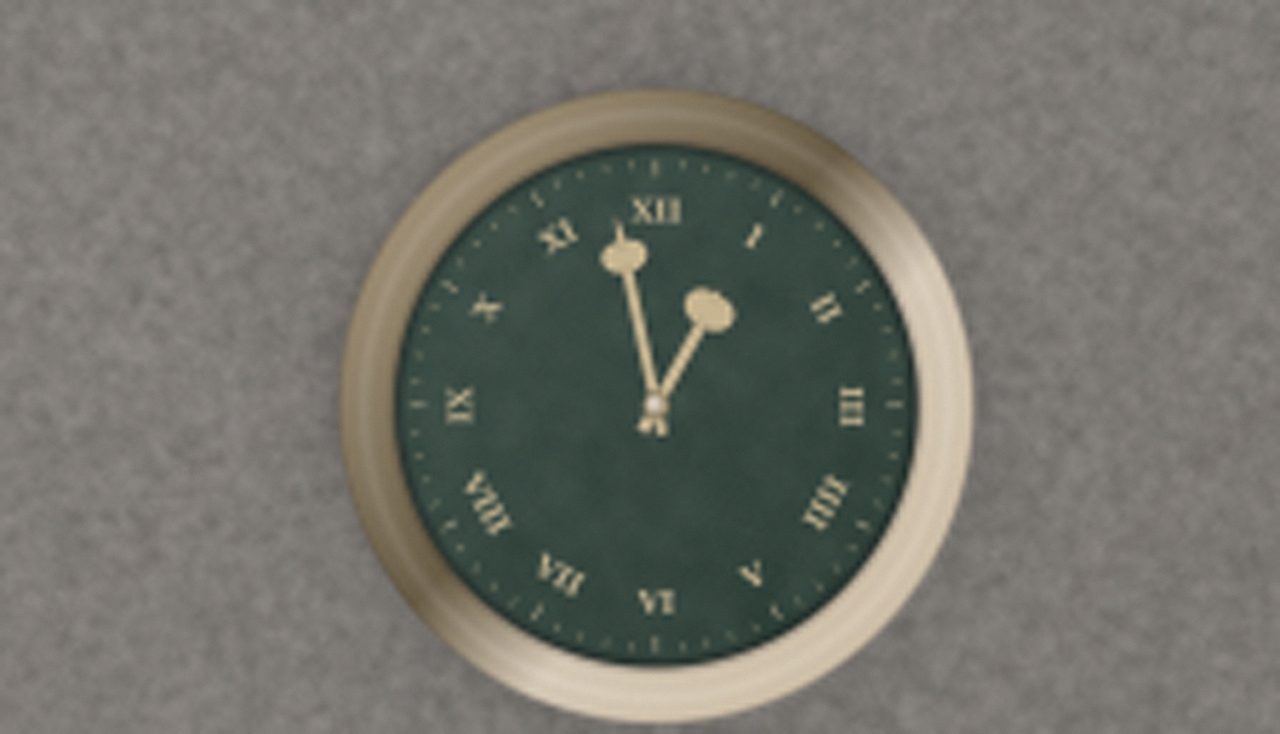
12:58
